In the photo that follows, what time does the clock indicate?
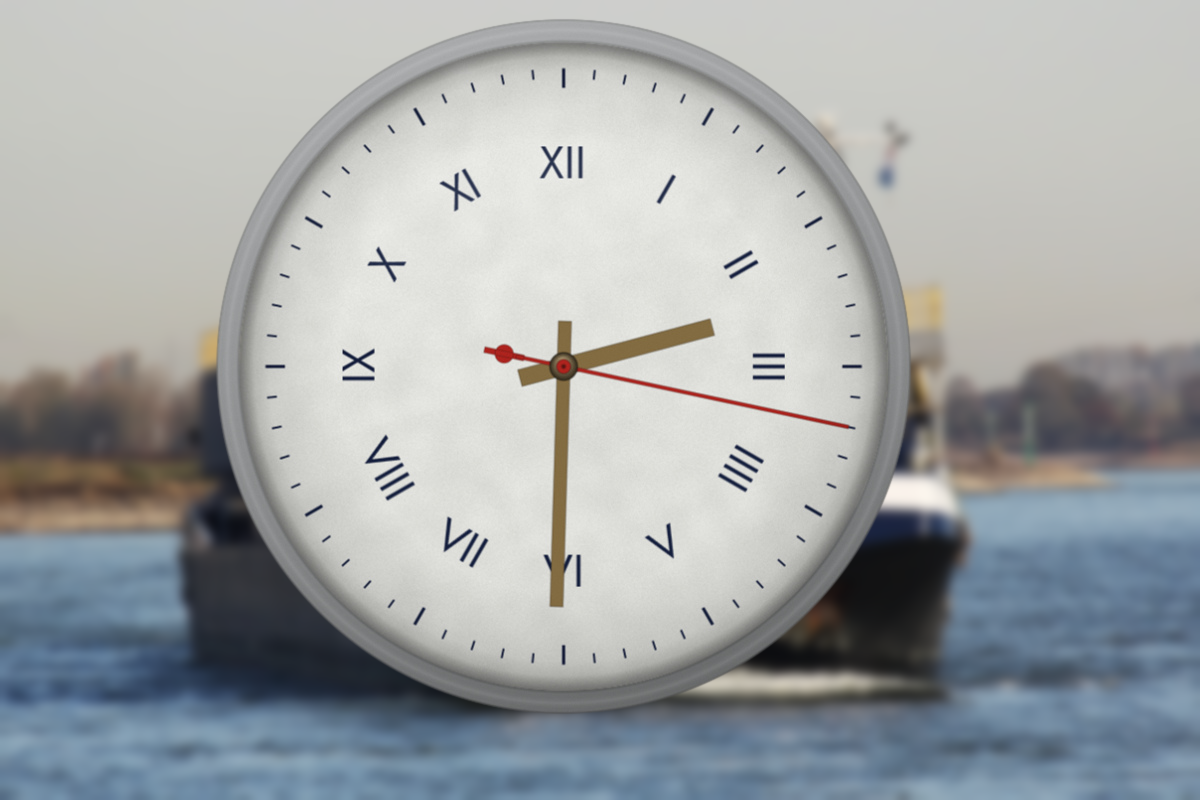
2:30:17
